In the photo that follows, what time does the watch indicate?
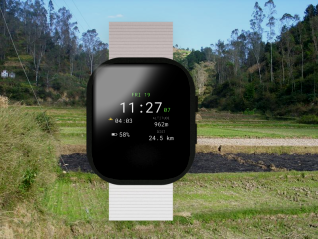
11:27
